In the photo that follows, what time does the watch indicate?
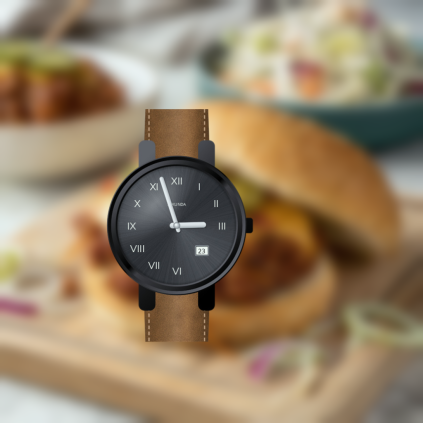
2:57
